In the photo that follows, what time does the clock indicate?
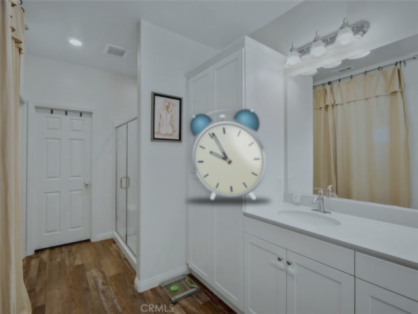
9:56
